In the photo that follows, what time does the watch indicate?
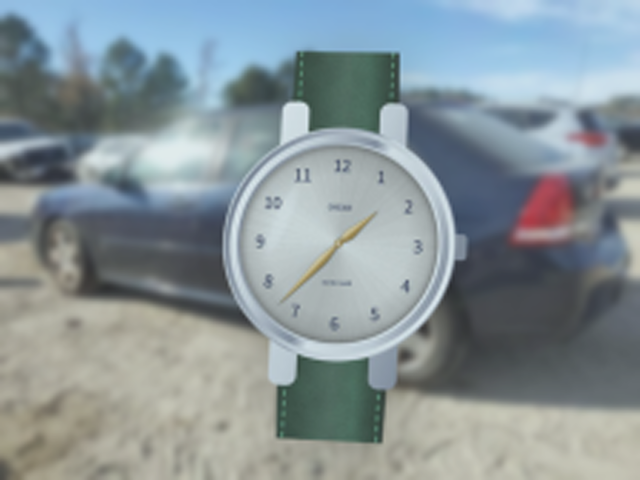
1:37
